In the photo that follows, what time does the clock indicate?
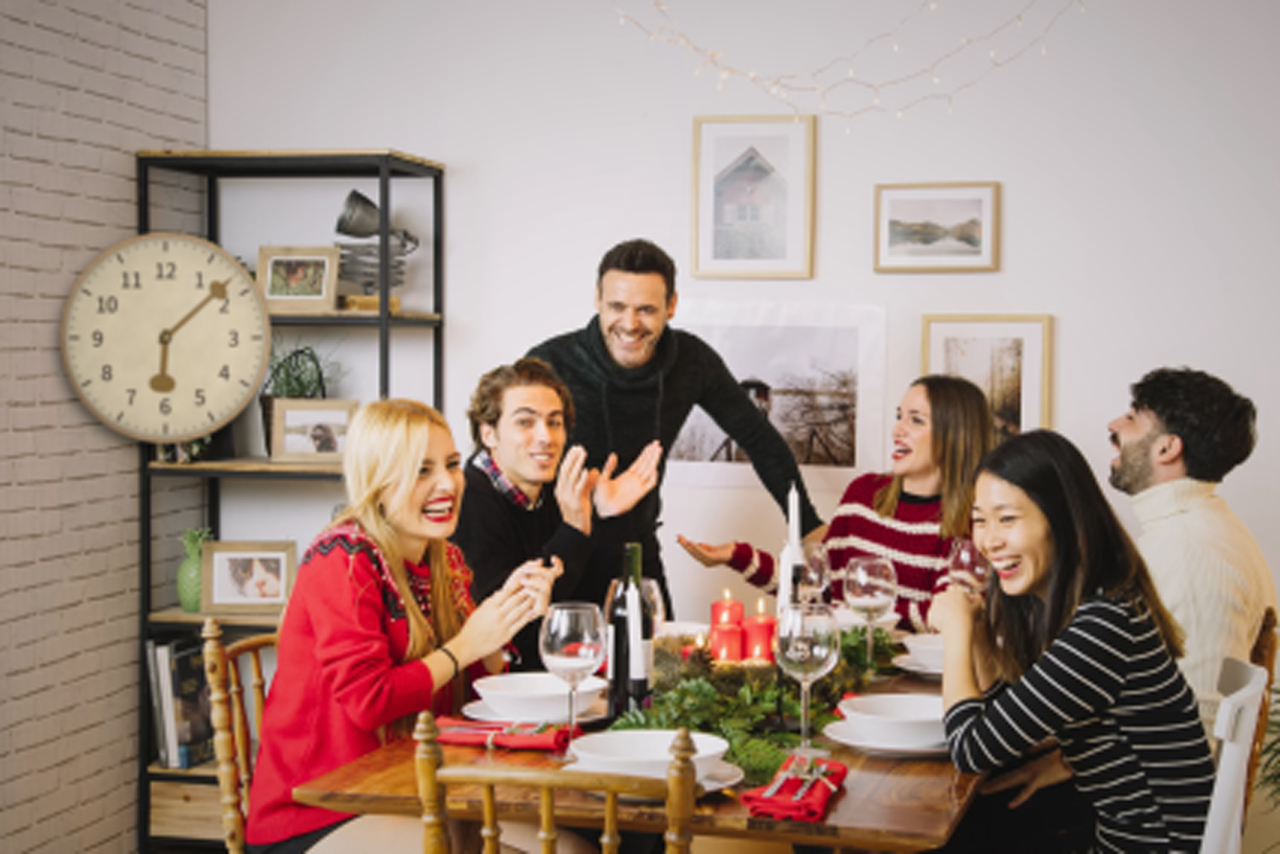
6:08
